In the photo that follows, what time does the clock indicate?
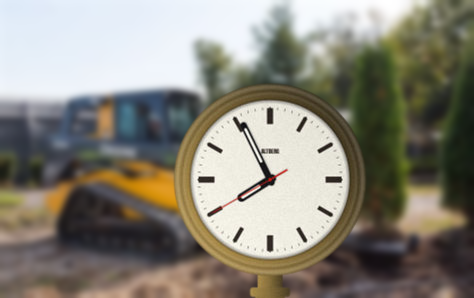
7:55:40
